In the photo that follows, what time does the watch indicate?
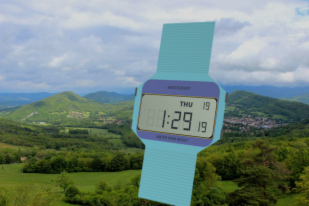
1:29:19
